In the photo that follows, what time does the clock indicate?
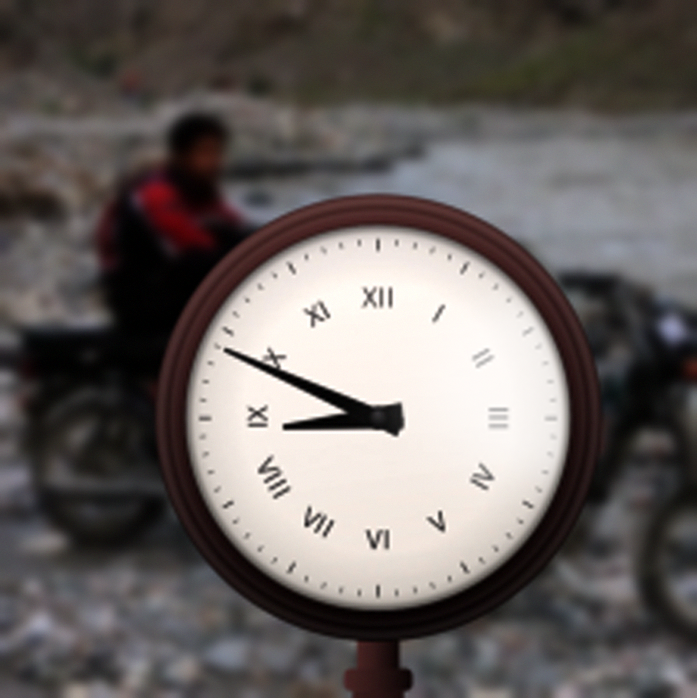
8:49
